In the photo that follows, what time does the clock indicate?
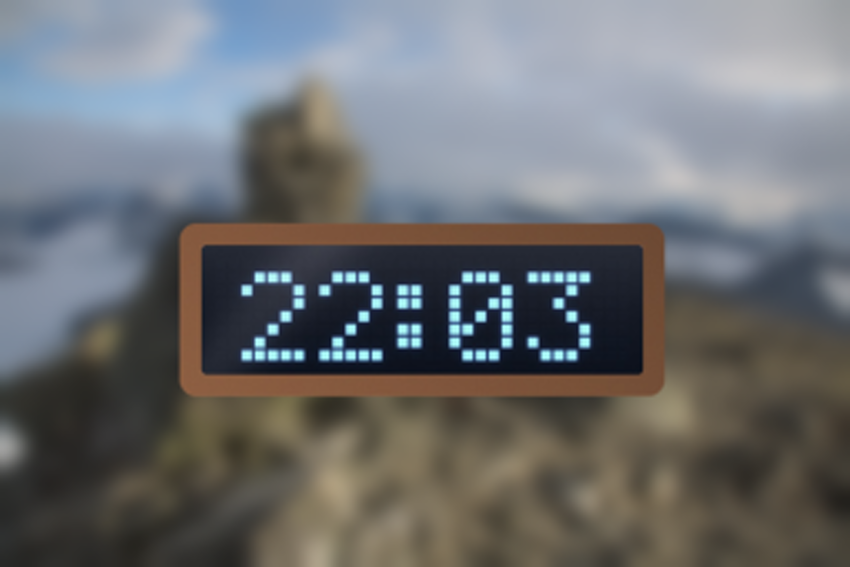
22:03
